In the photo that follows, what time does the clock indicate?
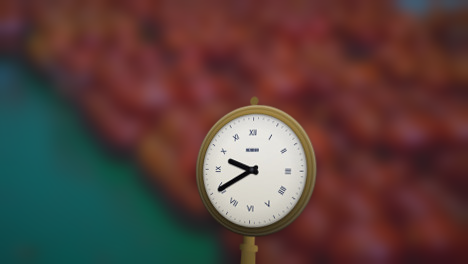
9:40
